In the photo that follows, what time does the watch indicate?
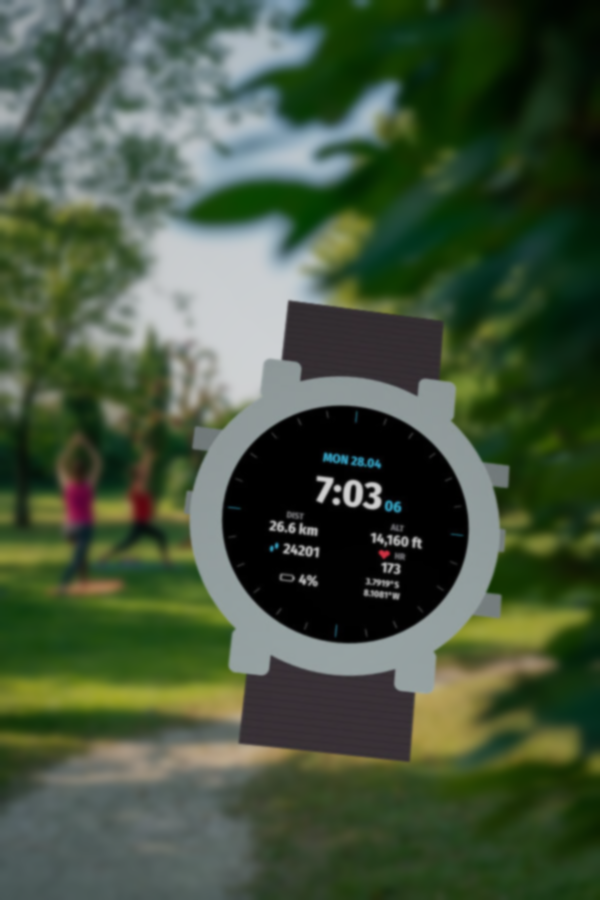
7:03:06
